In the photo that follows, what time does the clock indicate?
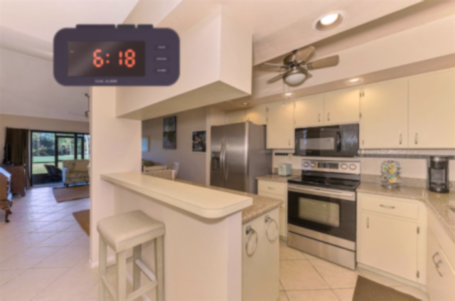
6:18
